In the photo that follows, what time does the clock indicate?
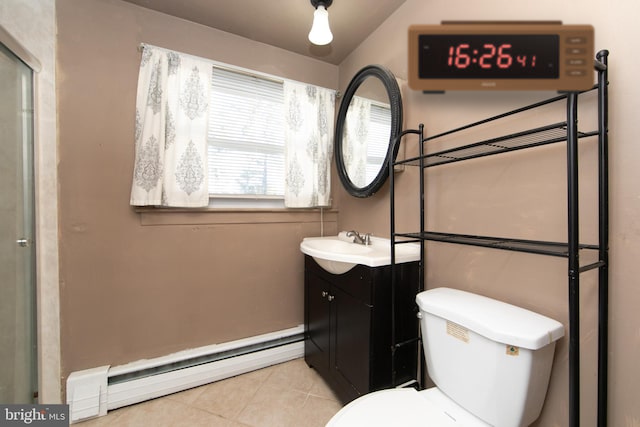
16:26:41
